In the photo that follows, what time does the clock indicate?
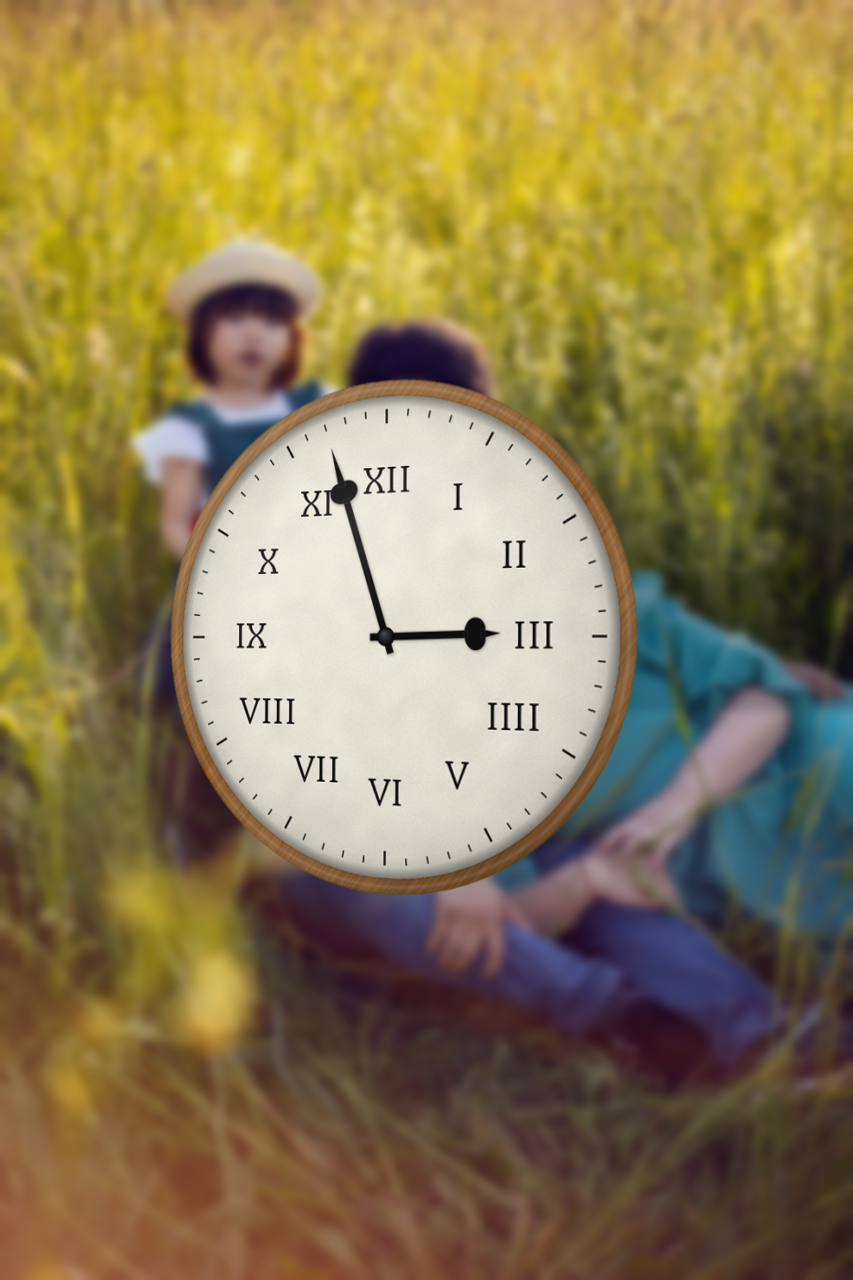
2:57
